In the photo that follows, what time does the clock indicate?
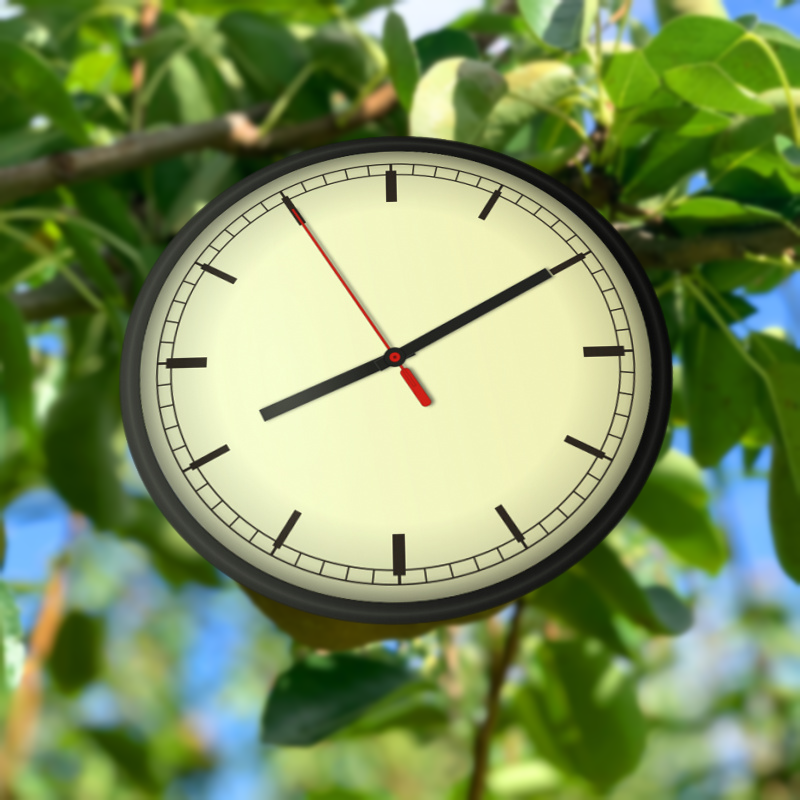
8:09:55
